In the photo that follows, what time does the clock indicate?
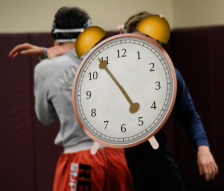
4:54
